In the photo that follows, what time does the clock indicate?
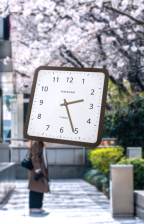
2:26
